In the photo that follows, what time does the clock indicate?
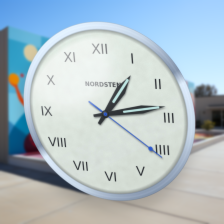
1:13:21
